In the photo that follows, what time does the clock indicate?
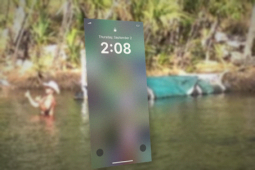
2:08
